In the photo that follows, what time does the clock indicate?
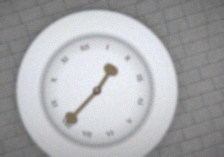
1:40
